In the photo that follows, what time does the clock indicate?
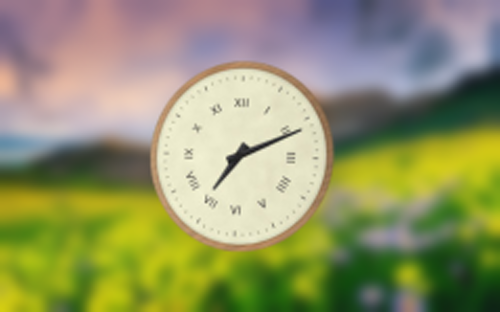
7:11
